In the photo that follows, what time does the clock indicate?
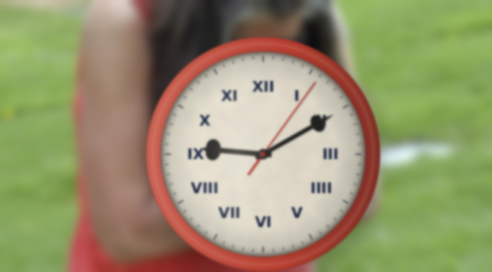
9:10:06
